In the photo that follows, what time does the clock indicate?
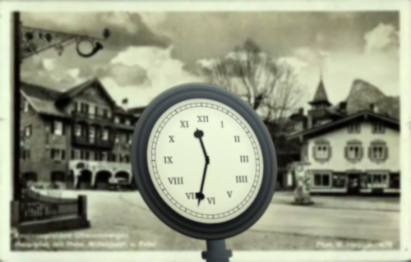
11:33
